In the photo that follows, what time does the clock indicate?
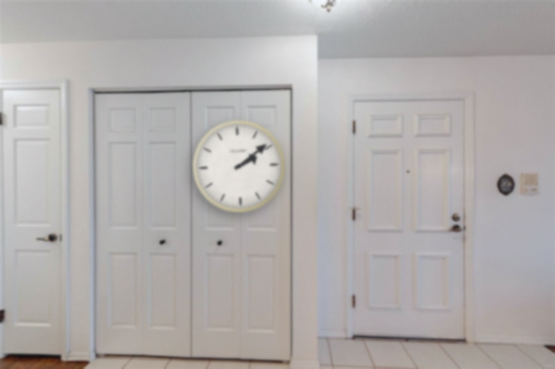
2:09
